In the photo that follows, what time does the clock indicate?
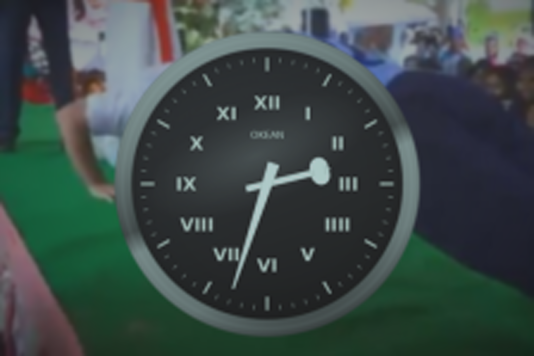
2:33
